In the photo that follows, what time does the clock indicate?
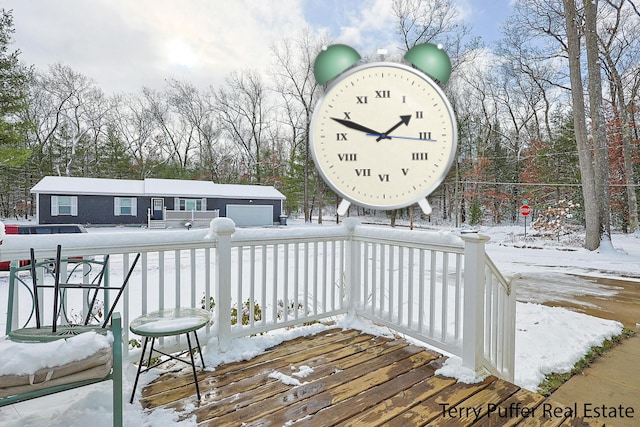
1:48:16
